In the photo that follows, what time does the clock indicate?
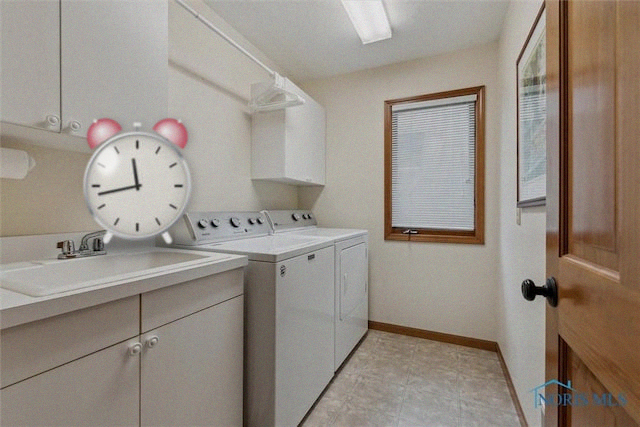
11:43
